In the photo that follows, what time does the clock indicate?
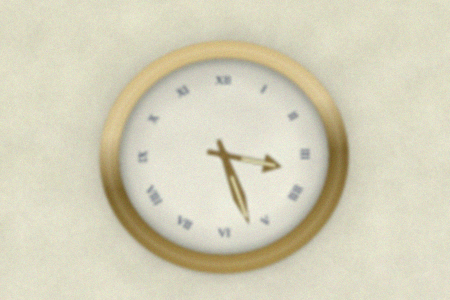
3:27
